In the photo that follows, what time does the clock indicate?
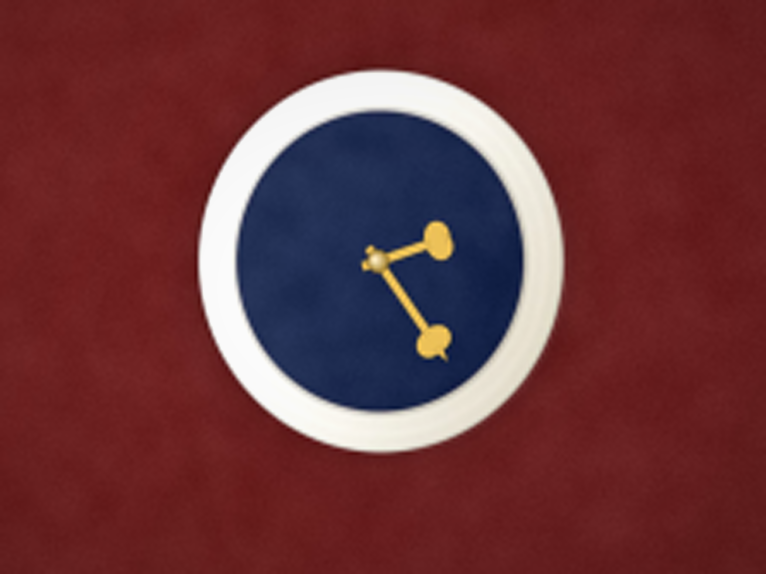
2:24
